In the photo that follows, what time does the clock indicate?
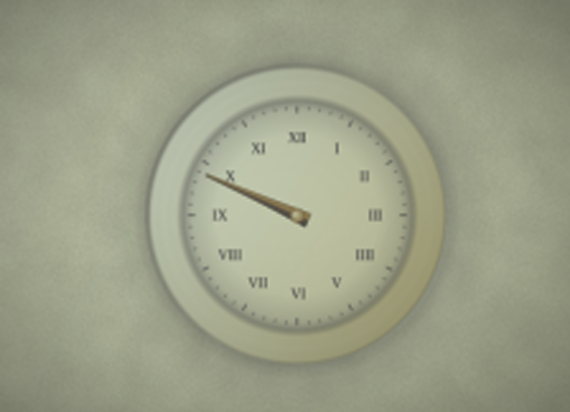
9:49
